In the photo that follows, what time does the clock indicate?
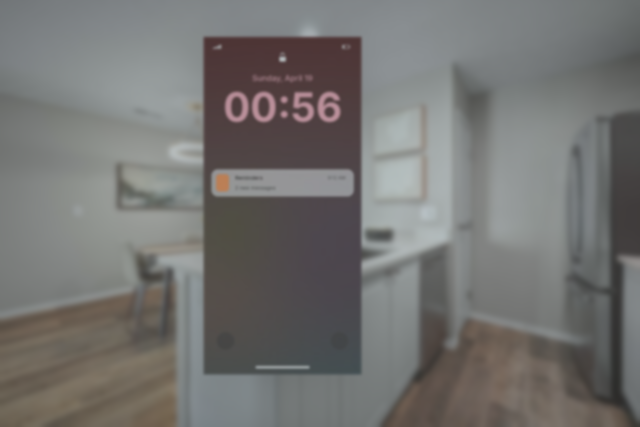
0:56
